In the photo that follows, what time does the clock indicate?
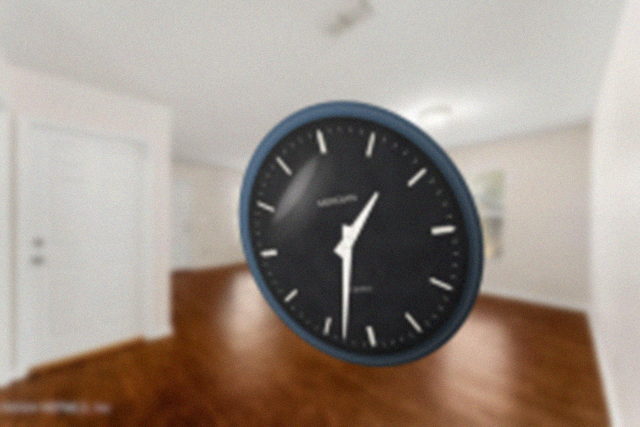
1:33
